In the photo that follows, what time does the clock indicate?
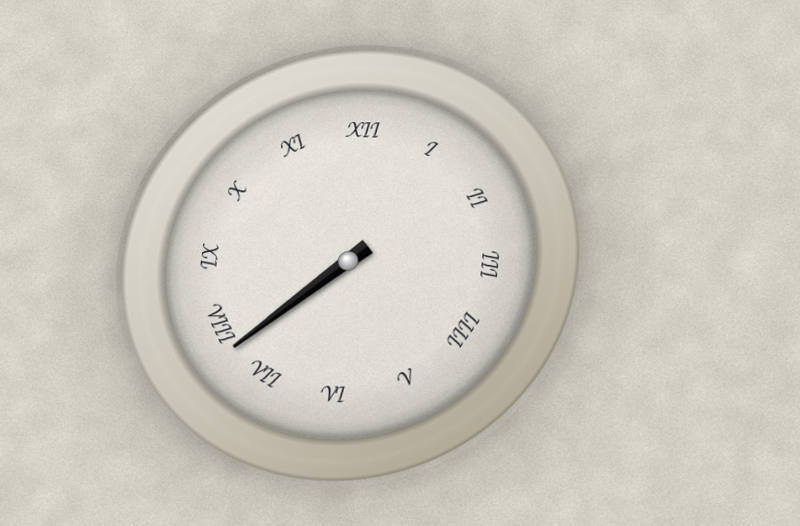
7:38
